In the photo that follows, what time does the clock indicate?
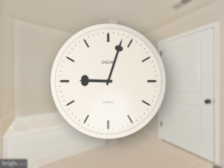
9:03
